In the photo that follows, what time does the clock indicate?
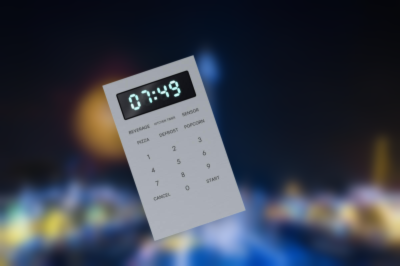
7:49
